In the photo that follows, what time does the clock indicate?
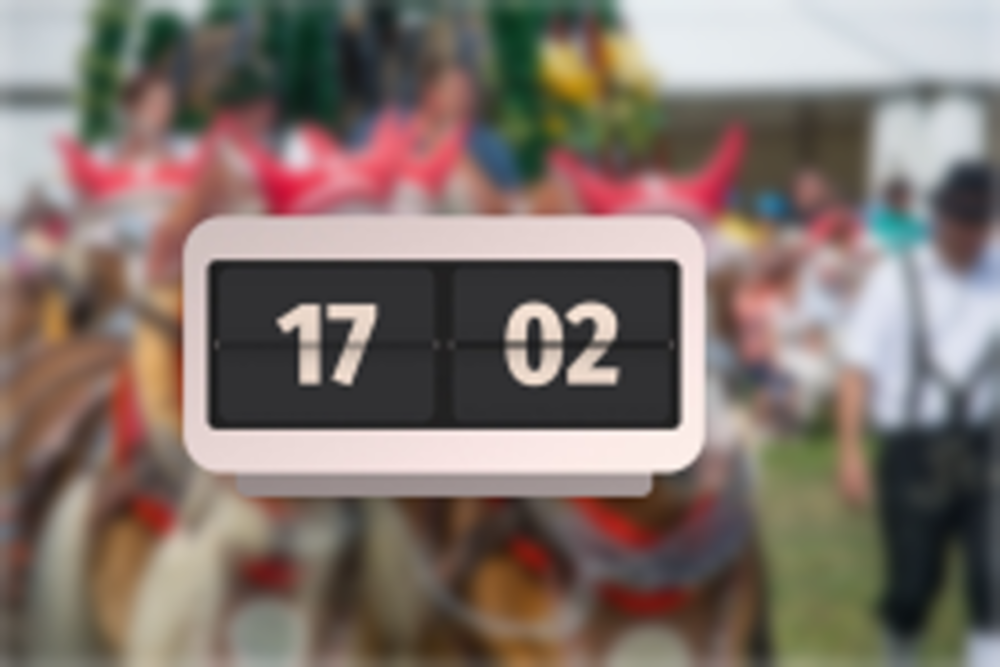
17:02
